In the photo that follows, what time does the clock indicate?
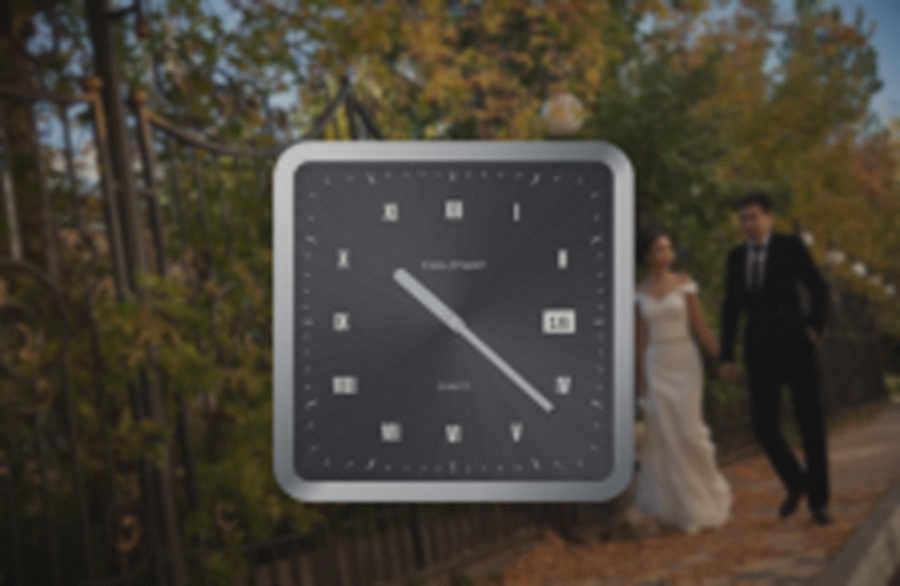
10:22
